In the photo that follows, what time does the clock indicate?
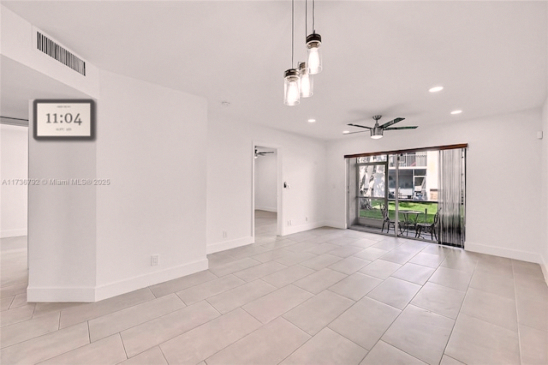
11:04
